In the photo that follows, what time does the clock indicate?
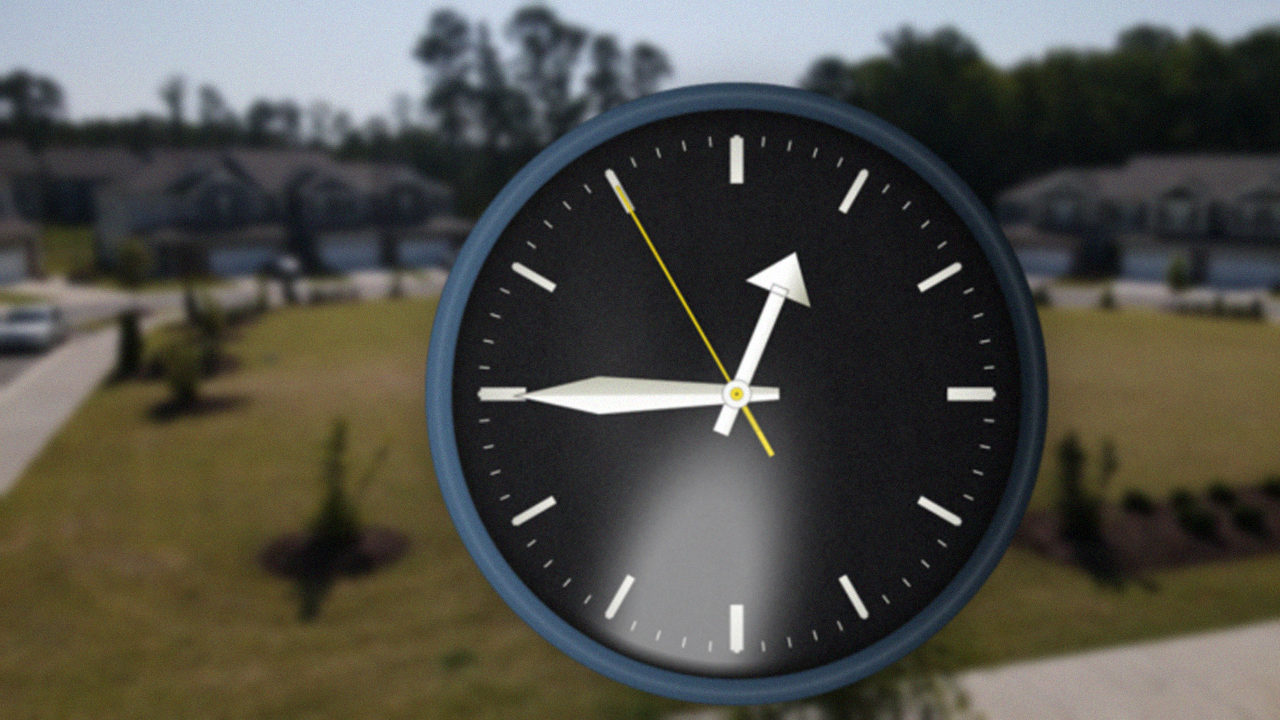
12:44:55
